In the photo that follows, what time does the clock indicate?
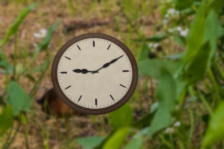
9:10
